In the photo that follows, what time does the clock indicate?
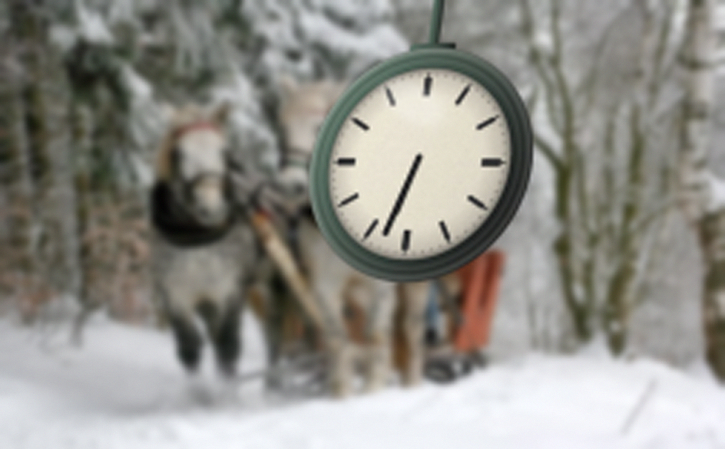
6:33
